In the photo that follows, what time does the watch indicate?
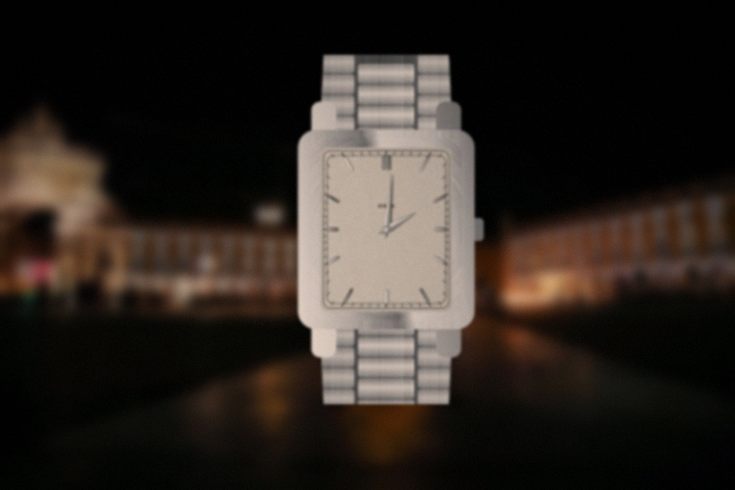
2:01
